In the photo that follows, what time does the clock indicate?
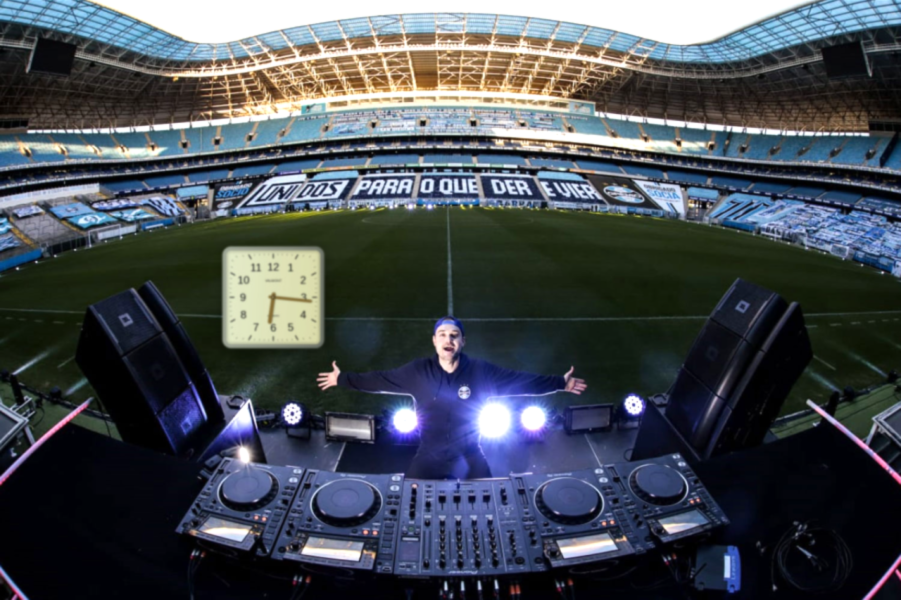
6:16
